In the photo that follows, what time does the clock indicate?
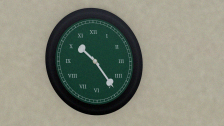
10:24
